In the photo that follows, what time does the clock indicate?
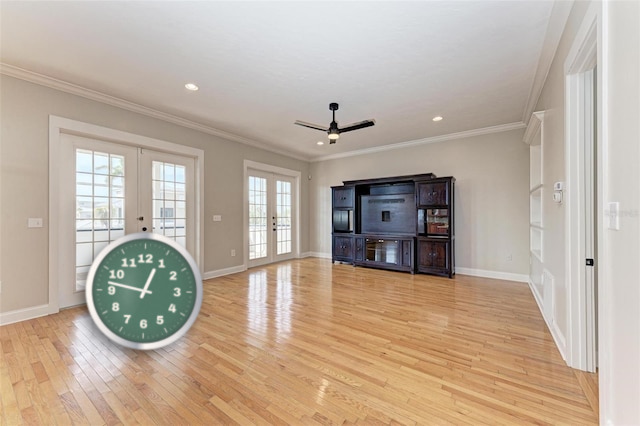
12:47
